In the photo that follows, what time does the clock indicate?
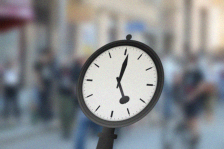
5:01
